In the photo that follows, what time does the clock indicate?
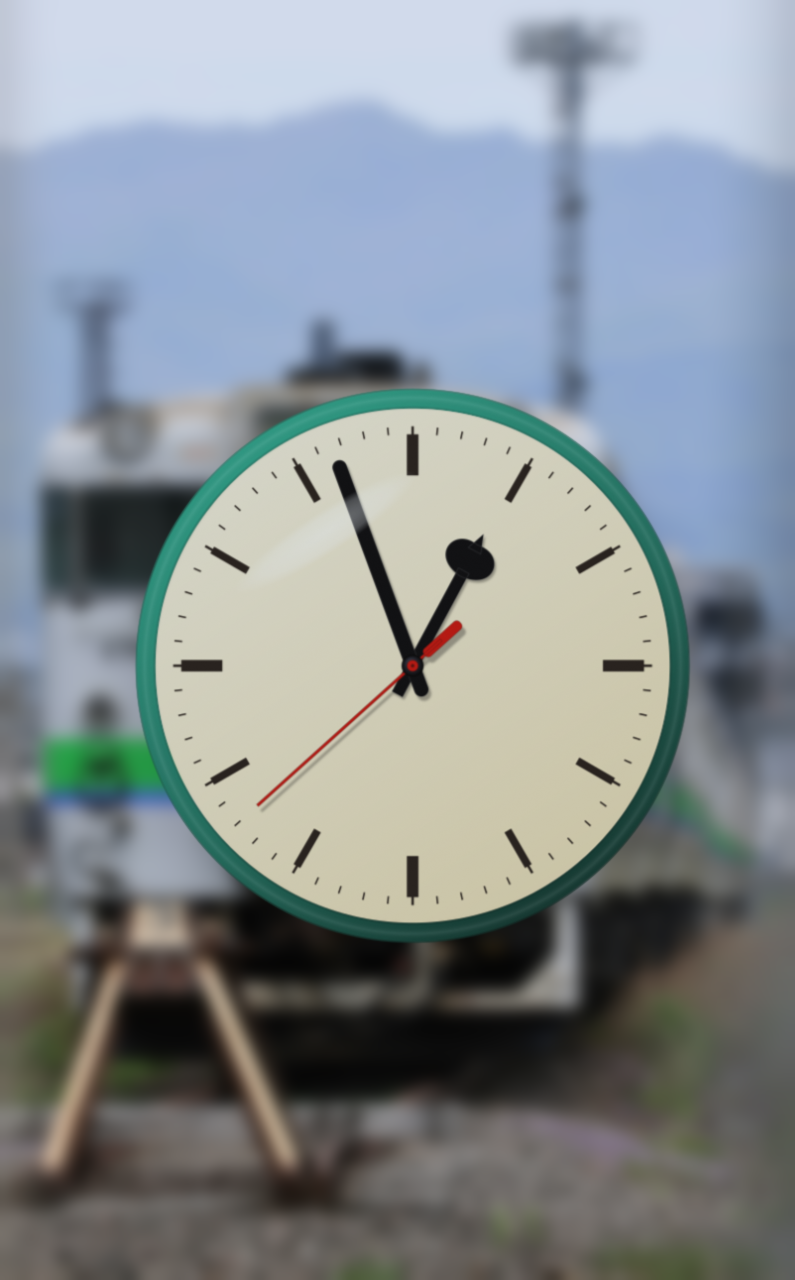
12:56:38
